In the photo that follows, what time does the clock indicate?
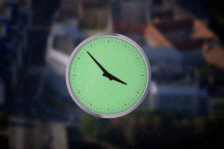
3:53
